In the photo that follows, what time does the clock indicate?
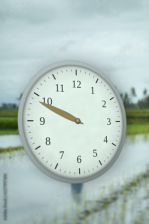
9:49
